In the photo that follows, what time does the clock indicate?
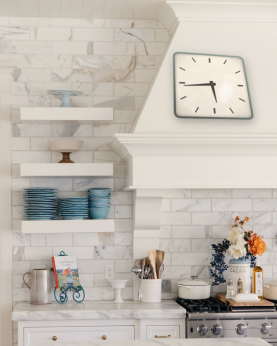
5:44
